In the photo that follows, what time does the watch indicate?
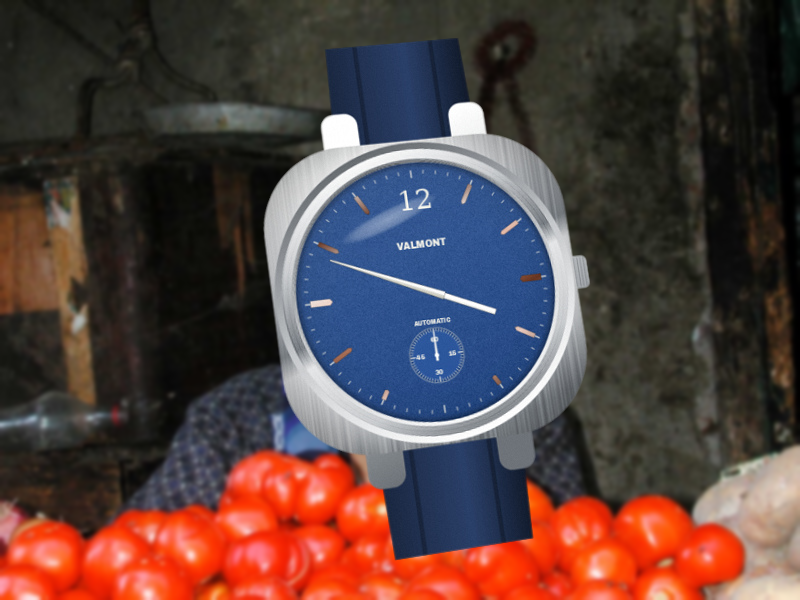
3:49
